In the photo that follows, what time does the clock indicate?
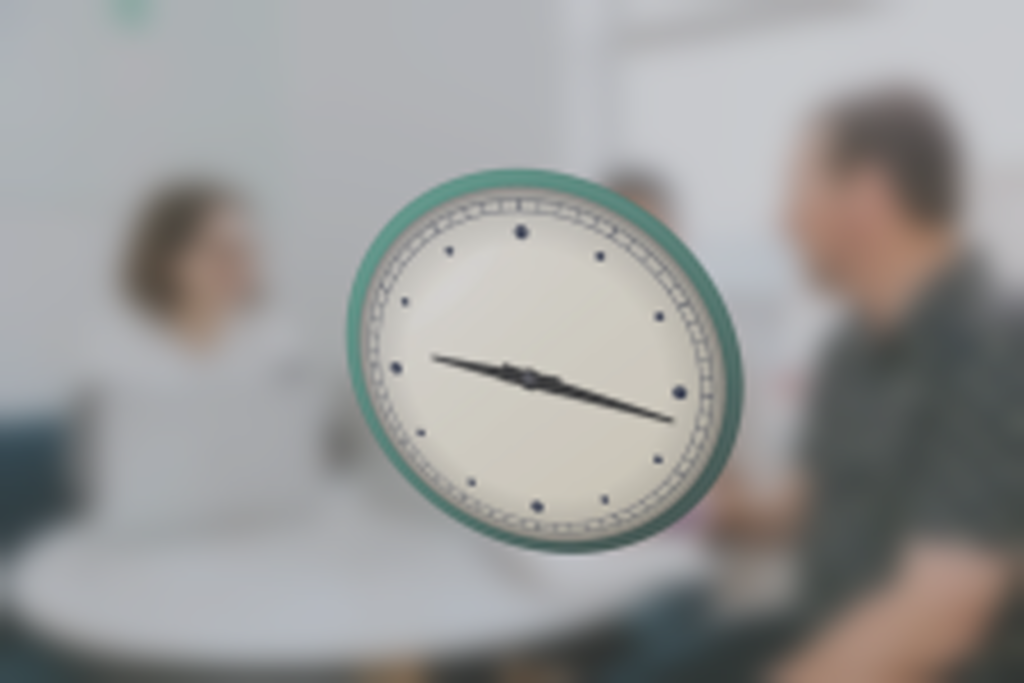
9:17
